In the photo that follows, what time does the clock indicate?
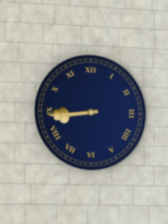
8:44
